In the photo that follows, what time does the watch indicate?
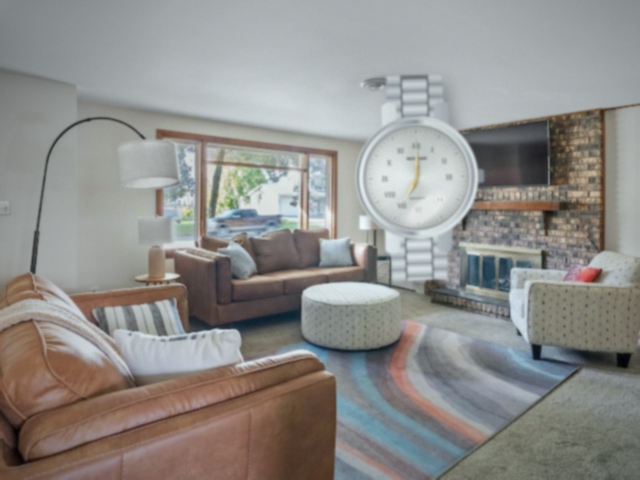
7:00
